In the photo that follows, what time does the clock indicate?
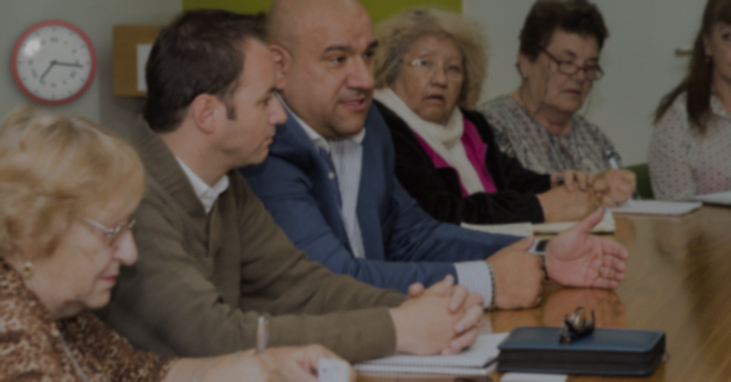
7:16
